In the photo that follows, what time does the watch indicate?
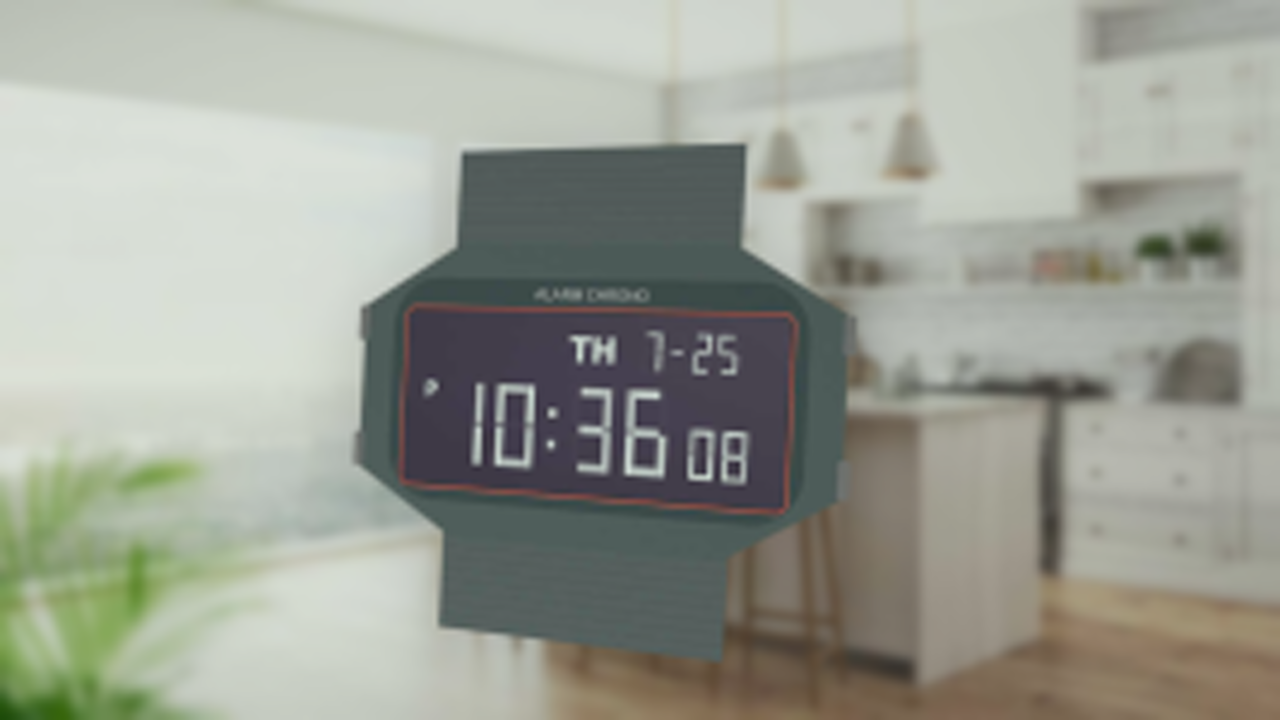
10:36:08
